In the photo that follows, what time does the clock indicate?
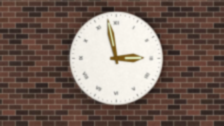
2:58
